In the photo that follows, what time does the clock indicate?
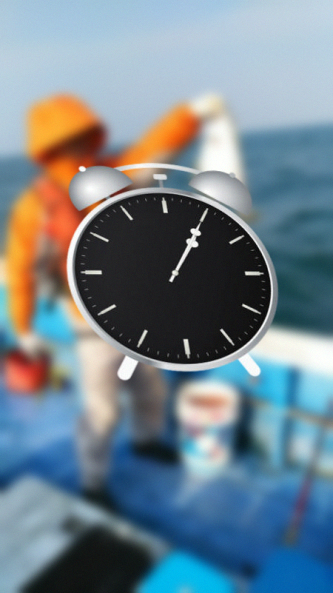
1:05
